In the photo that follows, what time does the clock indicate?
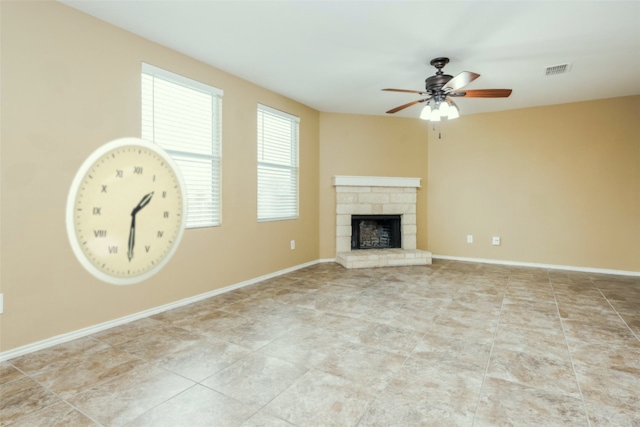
1:30
